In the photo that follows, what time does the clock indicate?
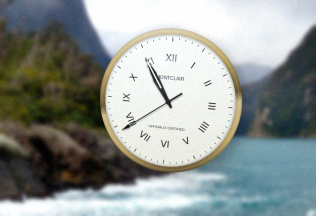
10:54:39
